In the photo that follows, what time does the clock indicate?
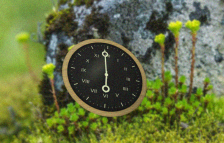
5:59
